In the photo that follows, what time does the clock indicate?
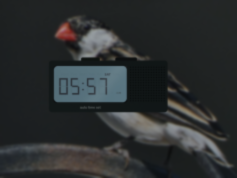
5:57
